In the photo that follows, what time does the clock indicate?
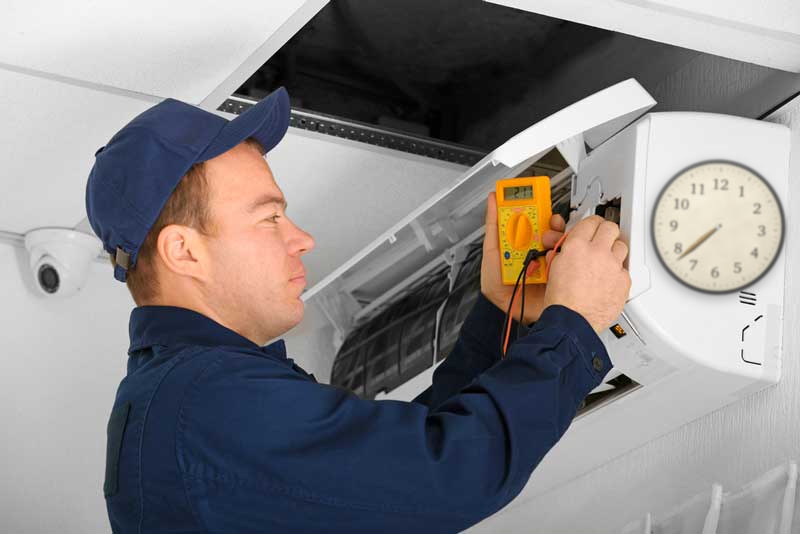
7:38
